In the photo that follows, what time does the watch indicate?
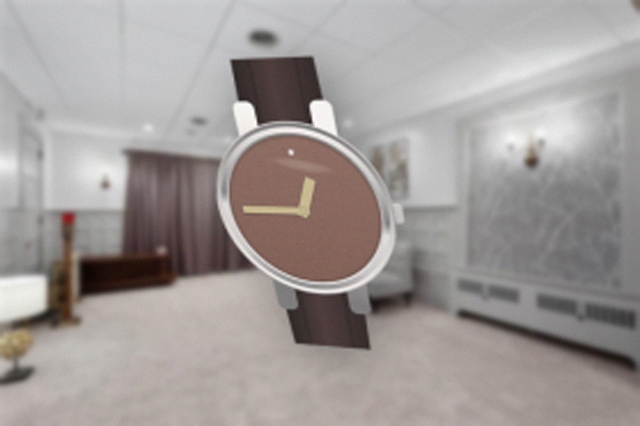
12:45
